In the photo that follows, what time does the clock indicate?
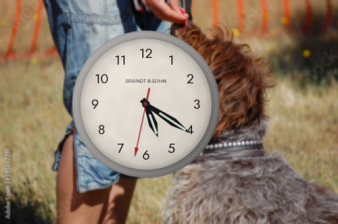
5:20:32
